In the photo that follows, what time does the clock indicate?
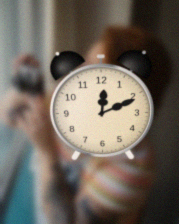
12:11
